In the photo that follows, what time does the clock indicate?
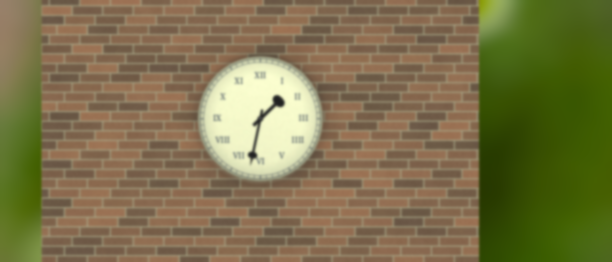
1:32
